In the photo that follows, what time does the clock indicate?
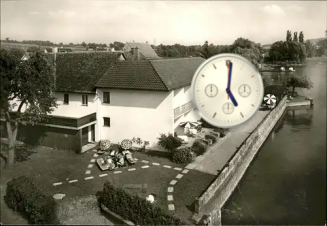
5:01
